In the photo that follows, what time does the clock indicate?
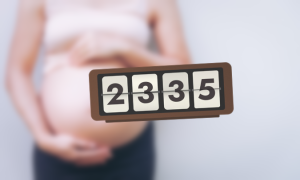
23:35
